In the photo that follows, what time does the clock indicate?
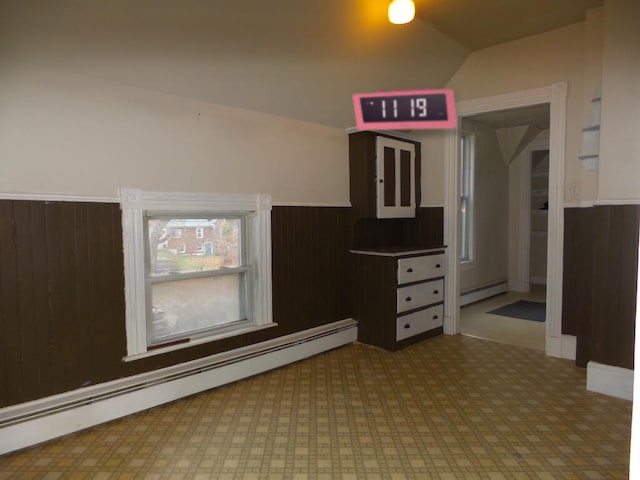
11:19
